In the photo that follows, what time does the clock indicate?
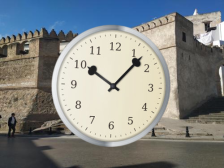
10:07
